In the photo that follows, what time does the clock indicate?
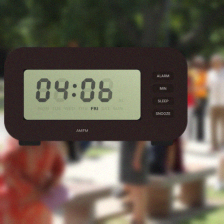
4:06
